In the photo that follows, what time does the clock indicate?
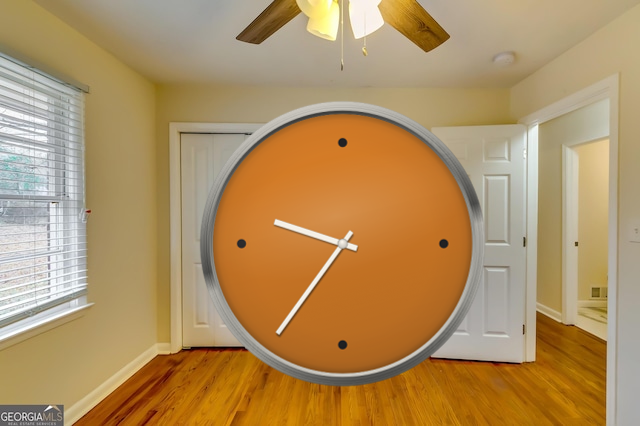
9:36
